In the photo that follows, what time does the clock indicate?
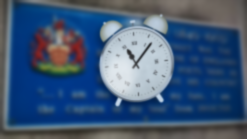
11:07
